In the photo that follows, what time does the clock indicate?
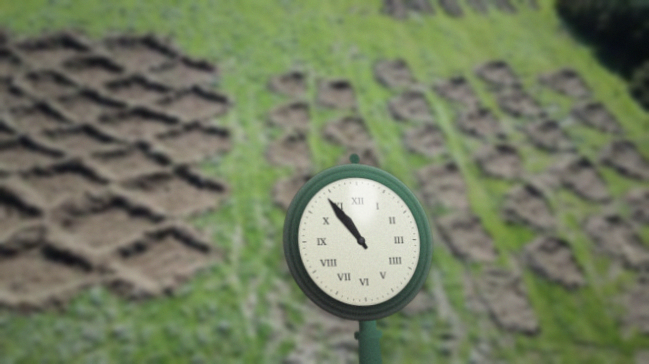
10:54
